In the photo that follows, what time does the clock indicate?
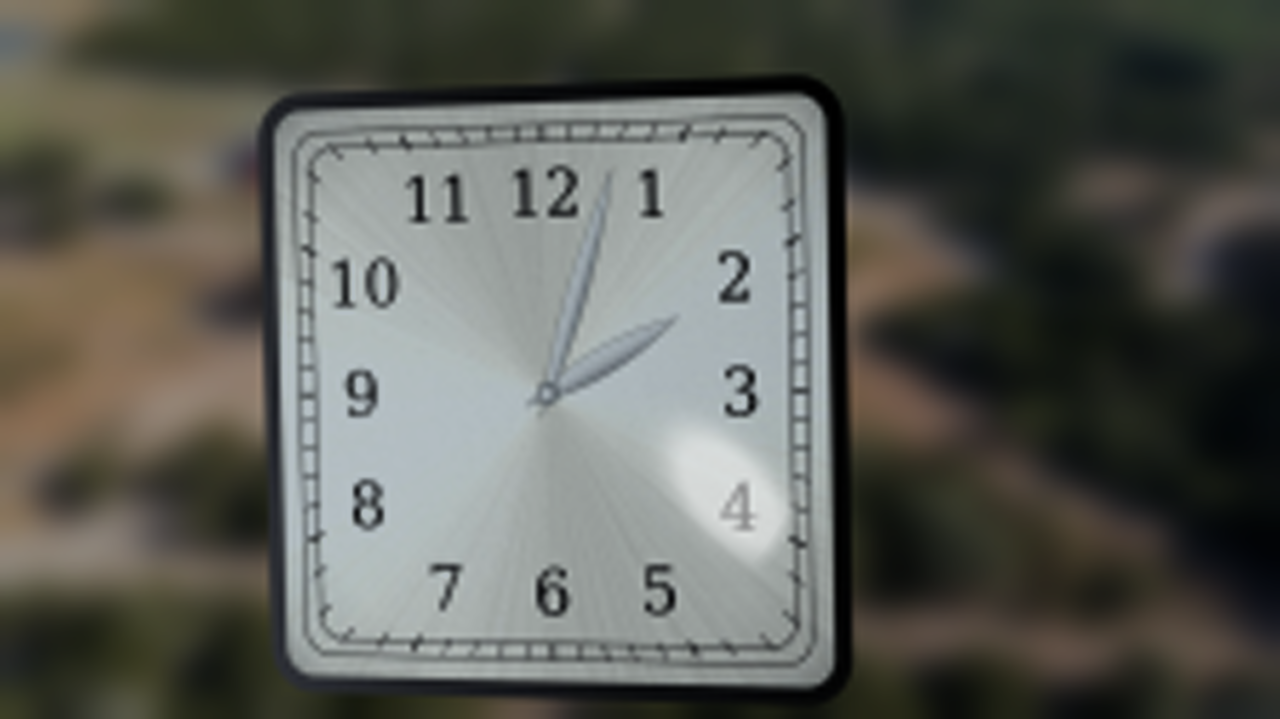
2:03
